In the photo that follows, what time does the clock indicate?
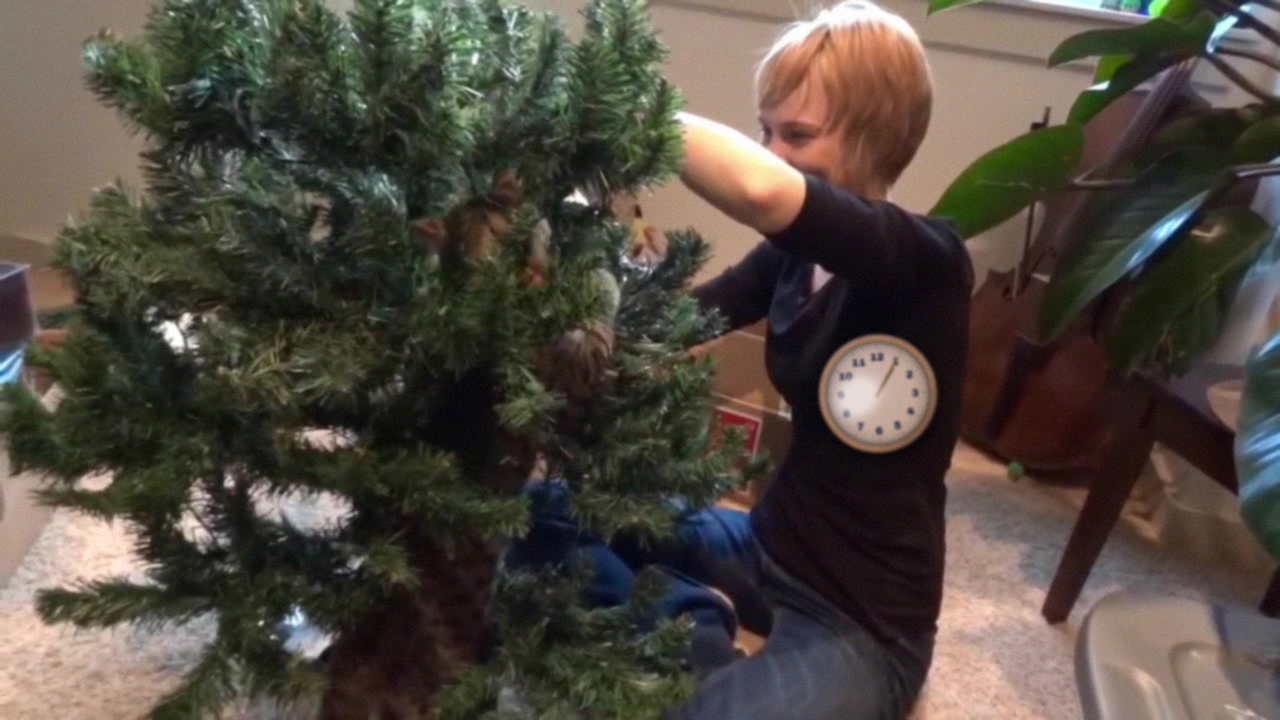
1:05
